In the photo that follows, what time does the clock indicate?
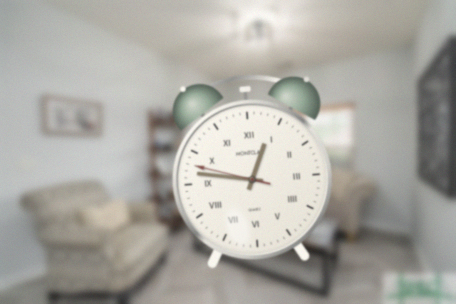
12:46:48
